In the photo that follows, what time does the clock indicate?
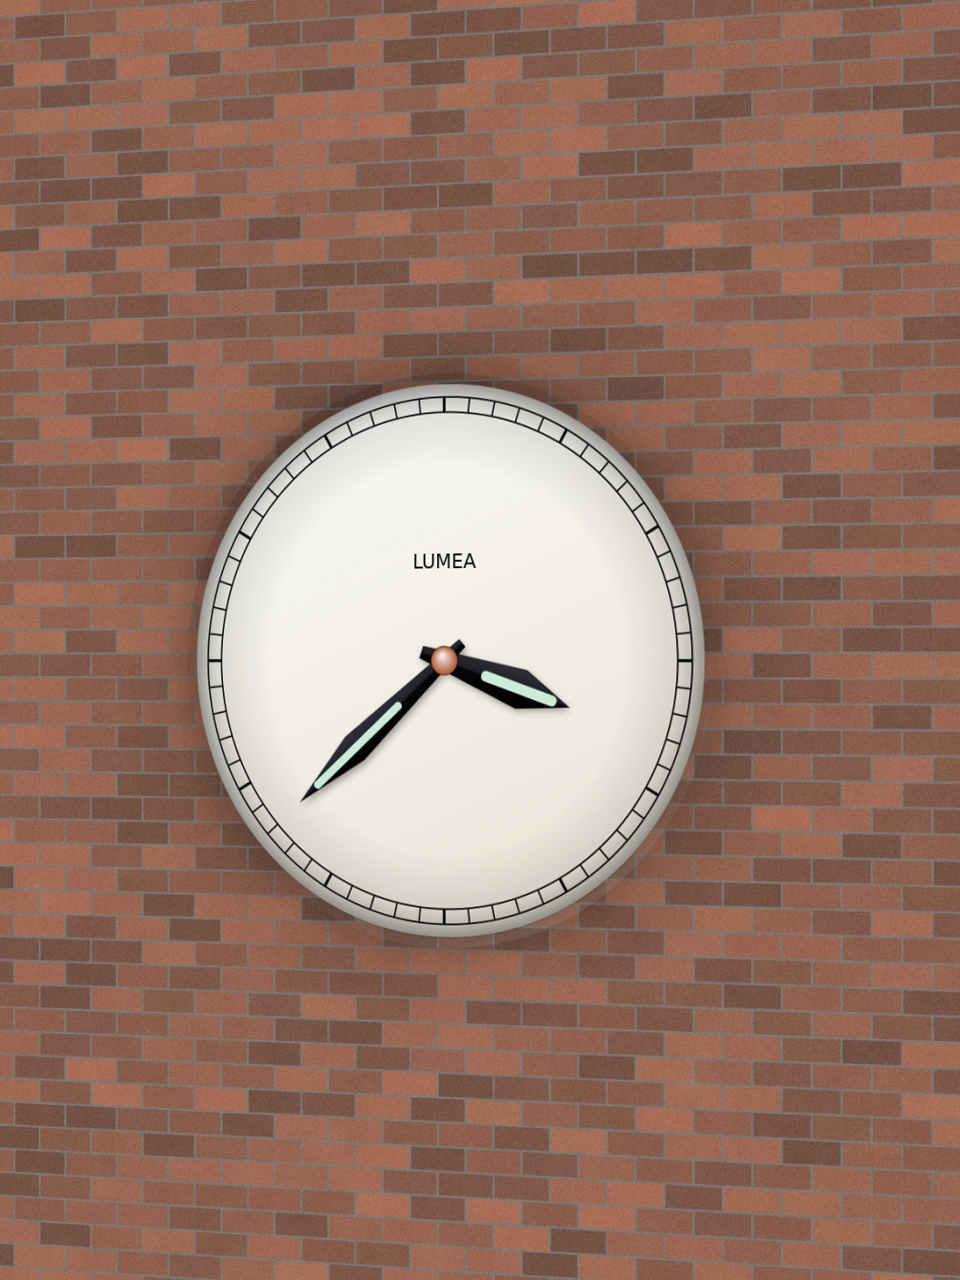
3:38
